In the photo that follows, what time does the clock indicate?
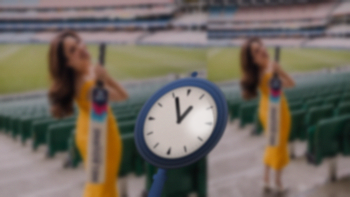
12:56
